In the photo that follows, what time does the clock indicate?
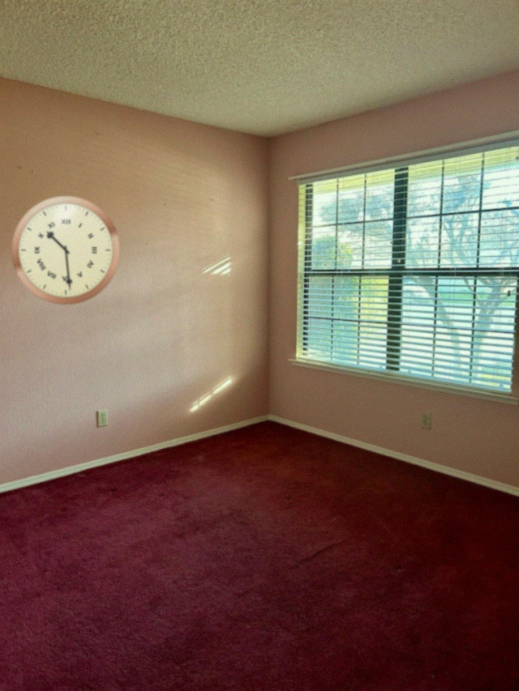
10:29
